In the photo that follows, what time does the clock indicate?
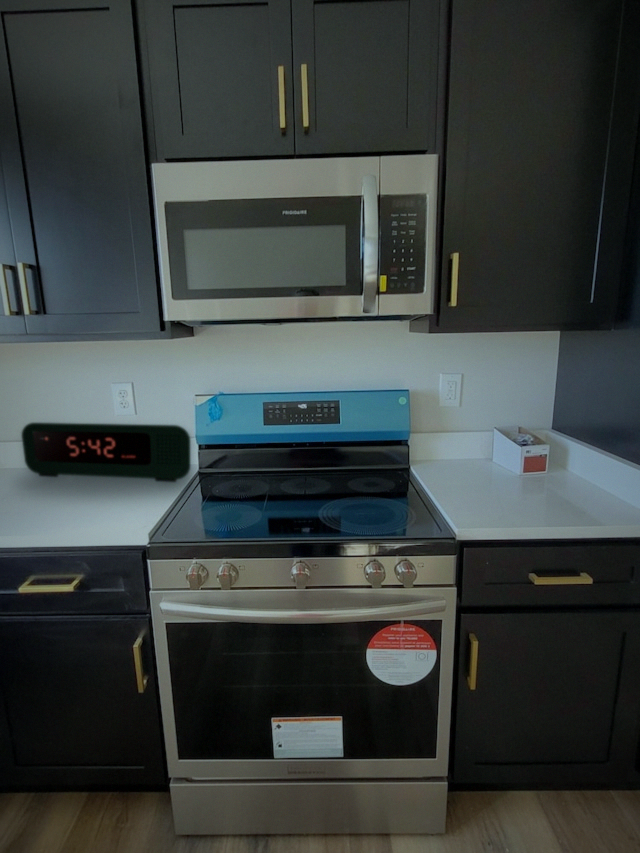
5:42
